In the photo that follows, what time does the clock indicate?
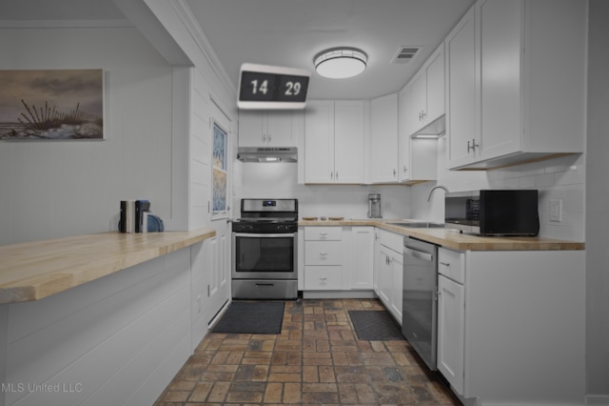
14:29
